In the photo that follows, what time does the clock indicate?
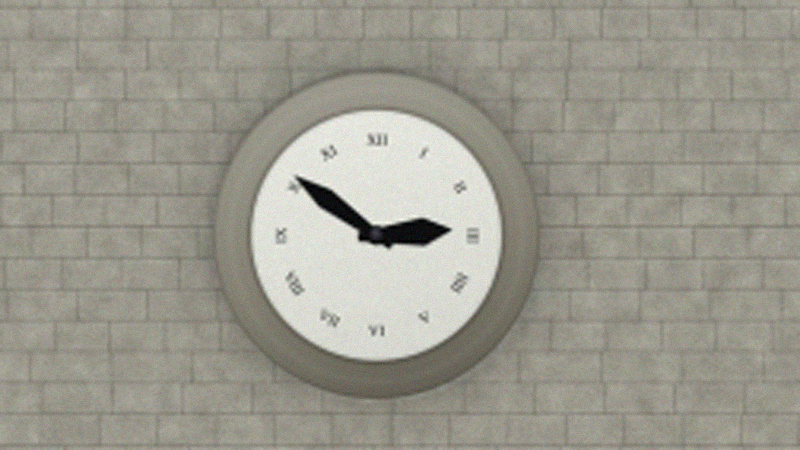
2:51
